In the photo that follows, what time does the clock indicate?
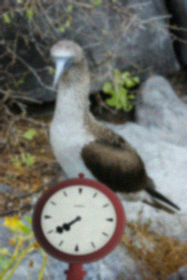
7:39
